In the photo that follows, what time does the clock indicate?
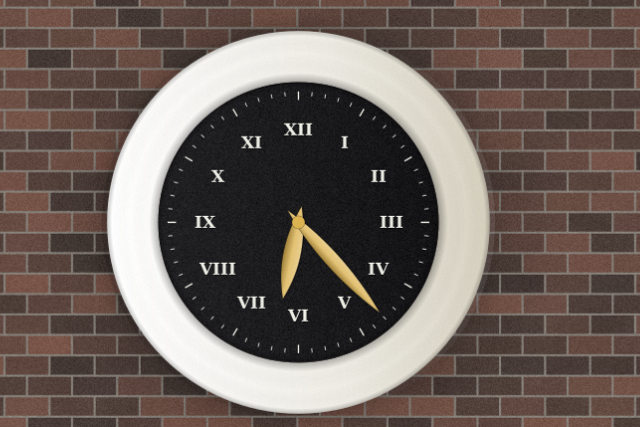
6:23
